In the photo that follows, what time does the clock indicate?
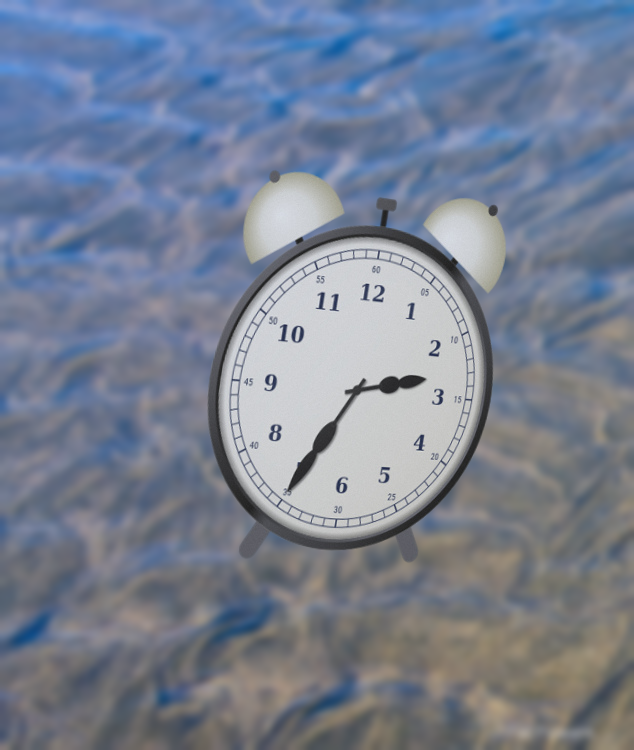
2:35
